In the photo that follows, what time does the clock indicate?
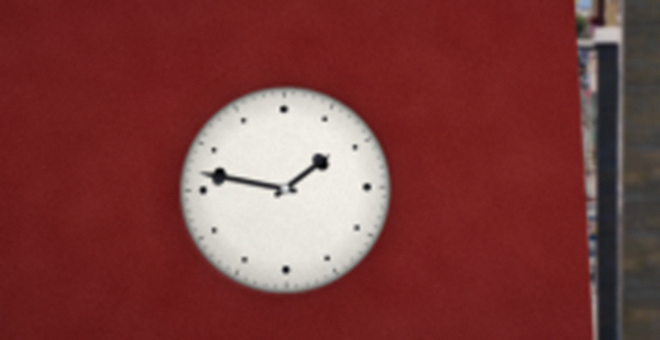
1:47
